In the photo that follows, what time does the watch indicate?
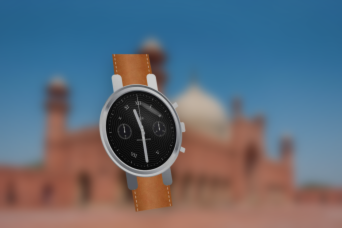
11:30
